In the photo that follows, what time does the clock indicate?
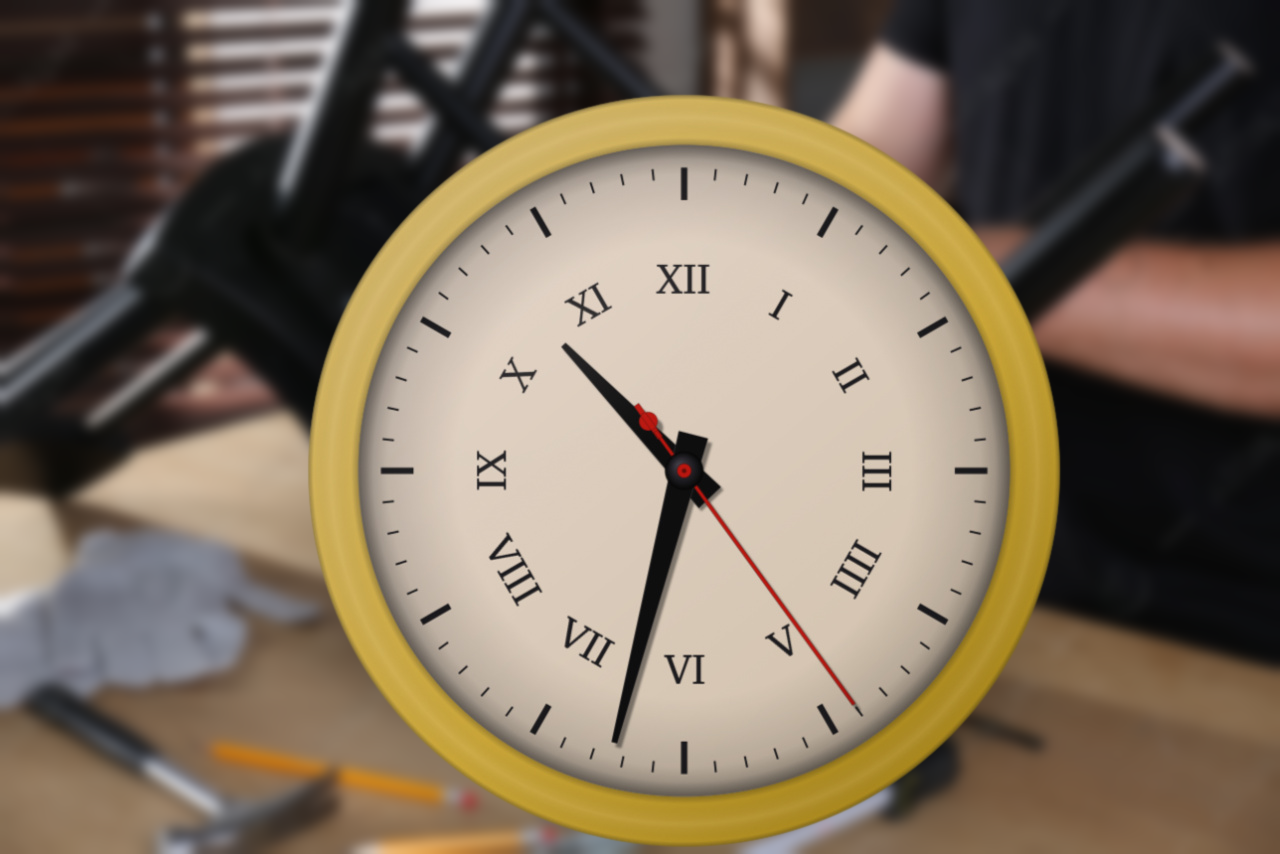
10:32:24
